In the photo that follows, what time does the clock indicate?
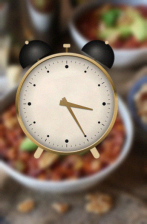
3:25
